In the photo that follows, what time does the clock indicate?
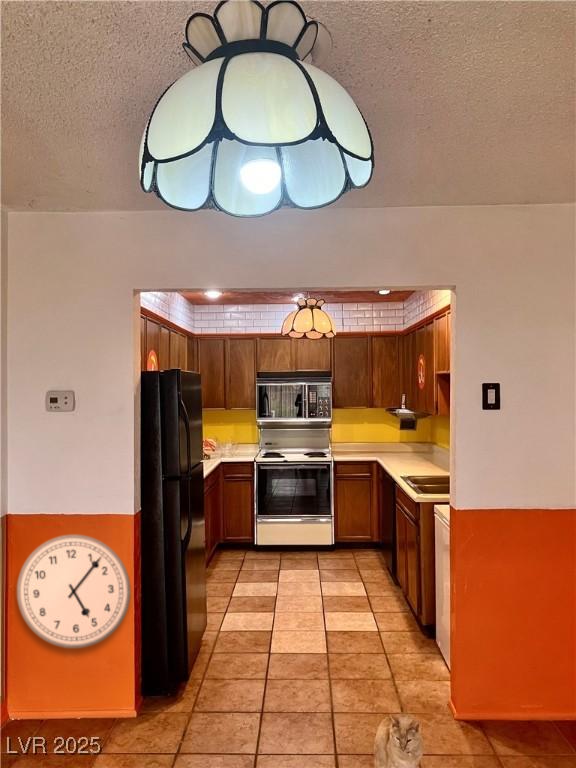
5:07
